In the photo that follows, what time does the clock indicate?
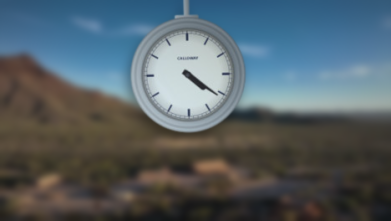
4:21
